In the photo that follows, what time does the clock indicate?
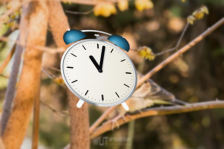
11:02
